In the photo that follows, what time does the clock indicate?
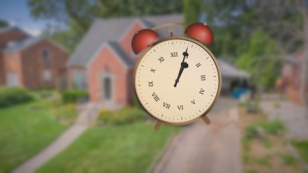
1:04
